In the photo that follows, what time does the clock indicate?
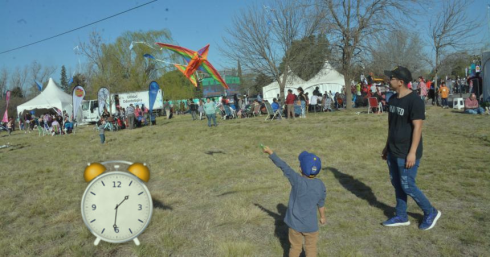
1:31
